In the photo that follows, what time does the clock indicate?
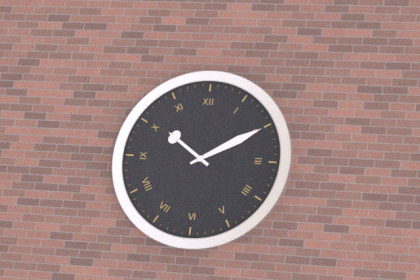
10:10
